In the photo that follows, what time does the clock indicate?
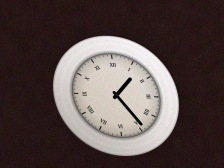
1:24
